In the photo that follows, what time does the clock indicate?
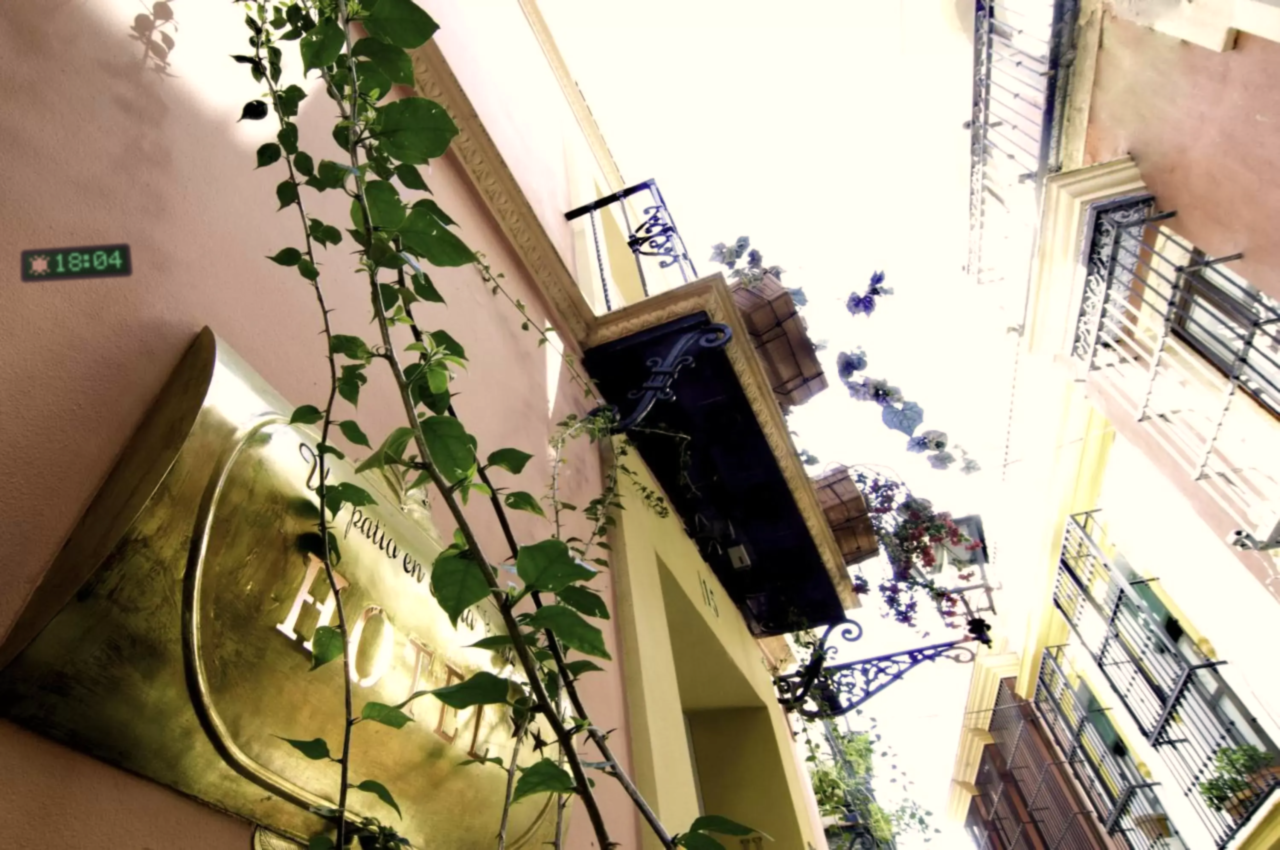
18:04
